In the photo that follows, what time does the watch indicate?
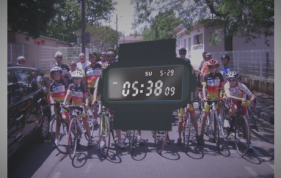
5:38:09
